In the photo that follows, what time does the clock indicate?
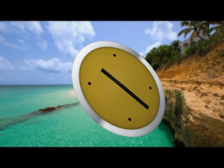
10:22
